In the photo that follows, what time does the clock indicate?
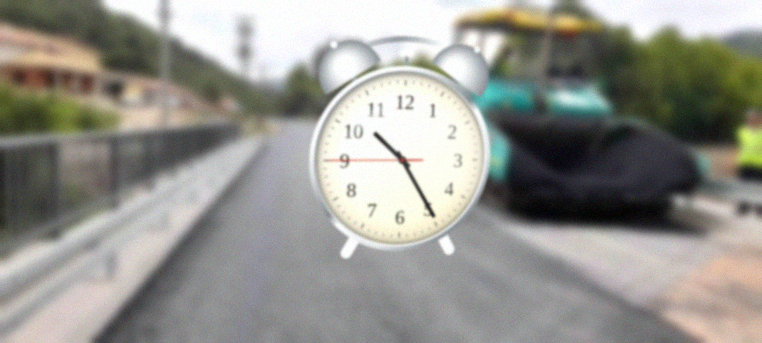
10:24:45
